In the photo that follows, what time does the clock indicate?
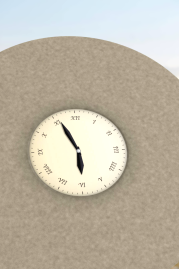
5:56
